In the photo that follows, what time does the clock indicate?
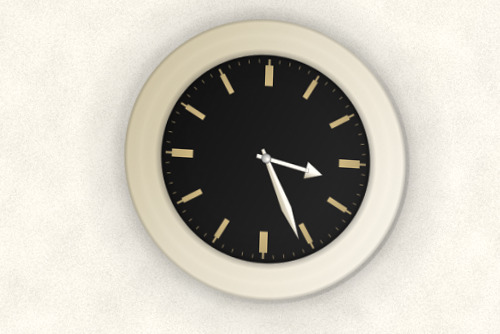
3:26
